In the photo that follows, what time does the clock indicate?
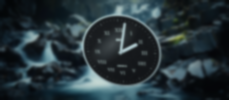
2:02
